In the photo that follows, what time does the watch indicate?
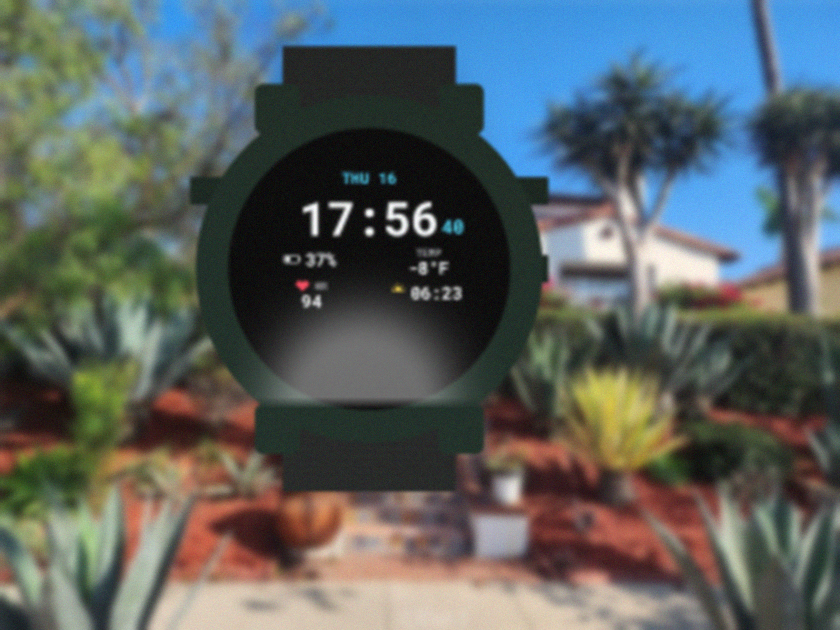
17:56
